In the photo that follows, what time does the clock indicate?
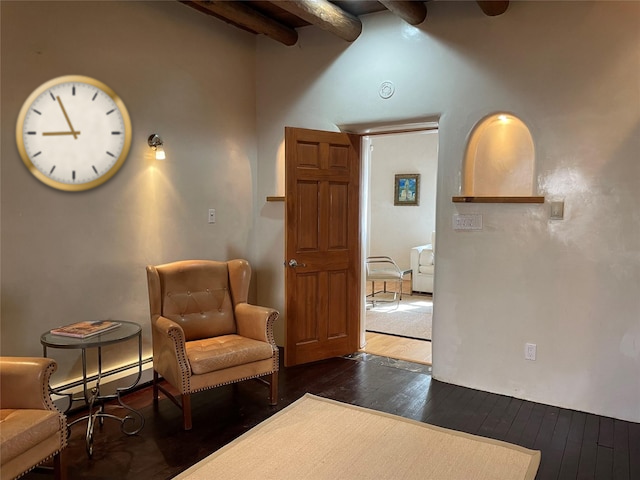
8:56
